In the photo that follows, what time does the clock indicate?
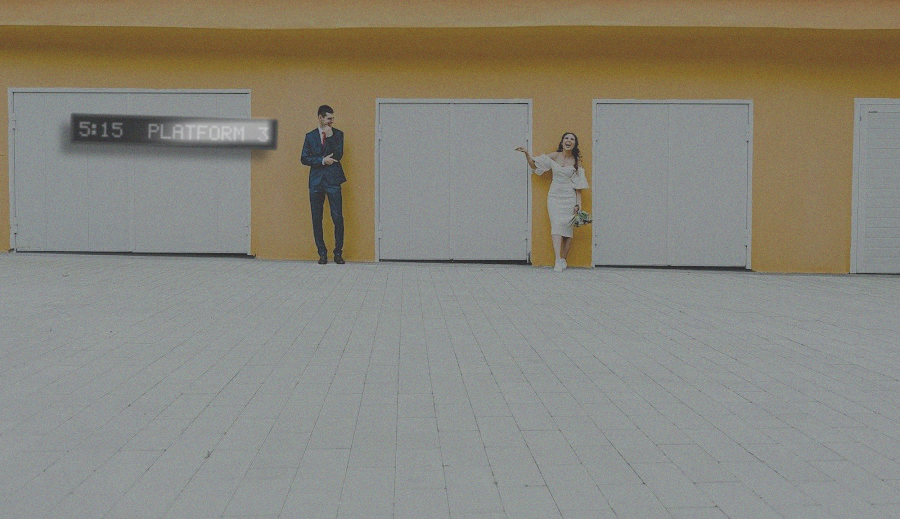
5:15
